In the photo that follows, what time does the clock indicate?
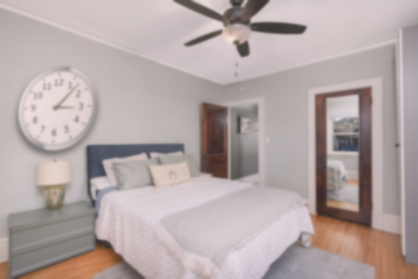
3:07
